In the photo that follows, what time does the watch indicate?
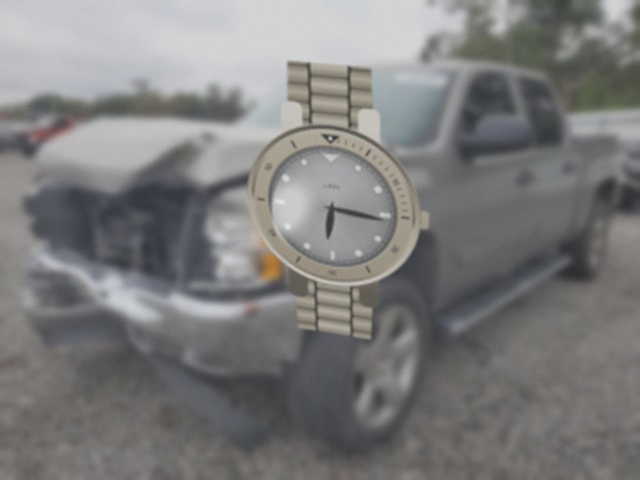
6:16
